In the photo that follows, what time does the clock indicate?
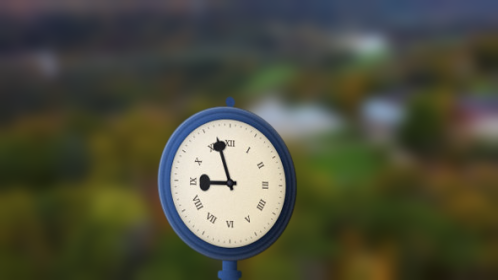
8:57
